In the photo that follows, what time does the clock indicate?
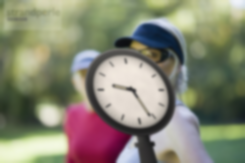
9:26
